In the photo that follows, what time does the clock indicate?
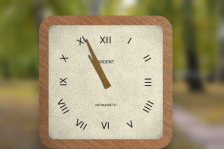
10:56
